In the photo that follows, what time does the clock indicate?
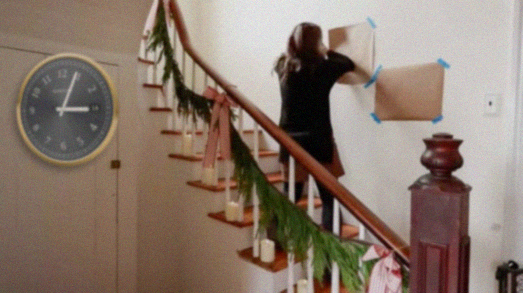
3:04
